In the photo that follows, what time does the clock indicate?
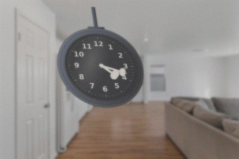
4:18
